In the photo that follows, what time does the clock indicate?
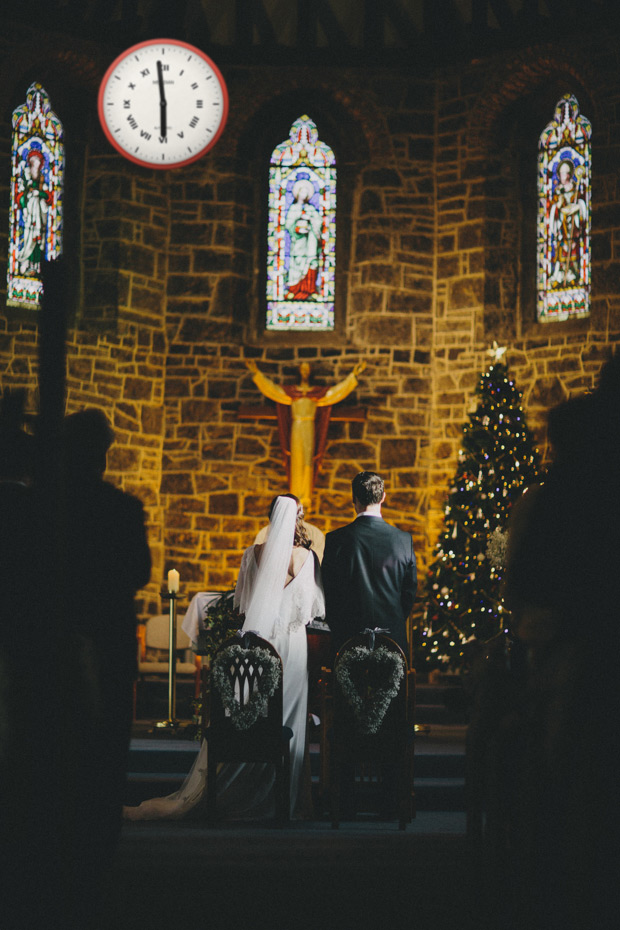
5:59
